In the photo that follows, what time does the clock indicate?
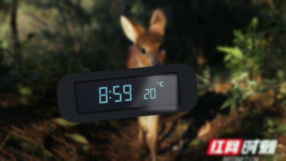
8:59
